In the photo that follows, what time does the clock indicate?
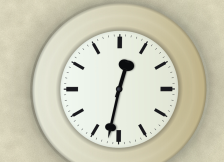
12:32
